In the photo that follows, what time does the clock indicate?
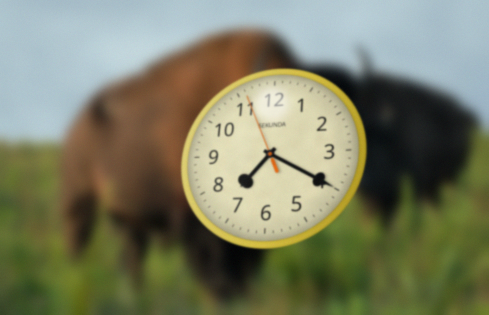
7:19:56
